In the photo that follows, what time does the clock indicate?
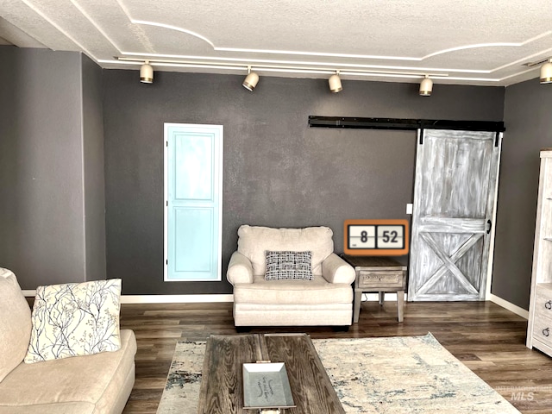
8:52
